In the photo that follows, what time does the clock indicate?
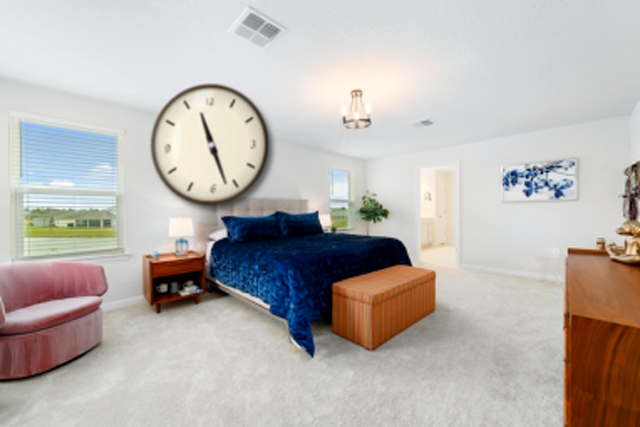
11:27
